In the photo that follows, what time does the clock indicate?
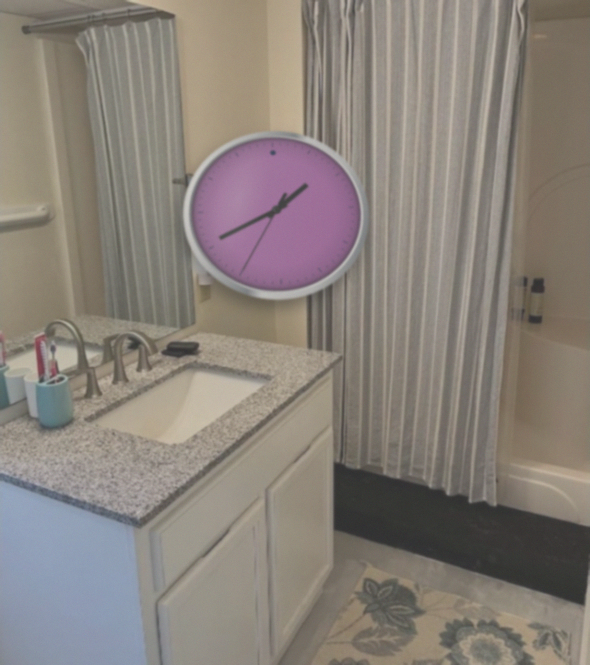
1:40:35
